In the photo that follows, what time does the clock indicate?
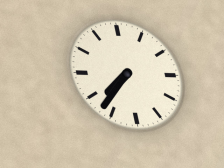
7:37
